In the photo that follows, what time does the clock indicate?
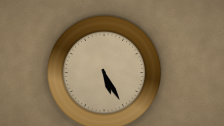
5:25
